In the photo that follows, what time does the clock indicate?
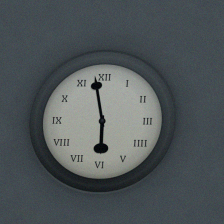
5:58
